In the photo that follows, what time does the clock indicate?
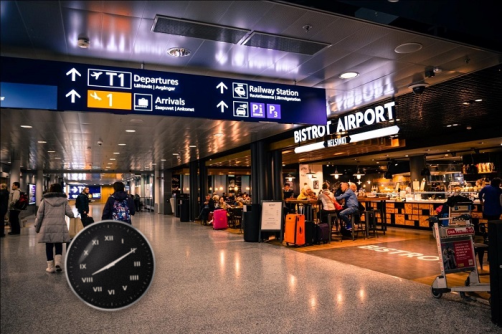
8:10
